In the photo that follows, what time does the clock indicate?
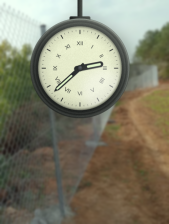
2:38
